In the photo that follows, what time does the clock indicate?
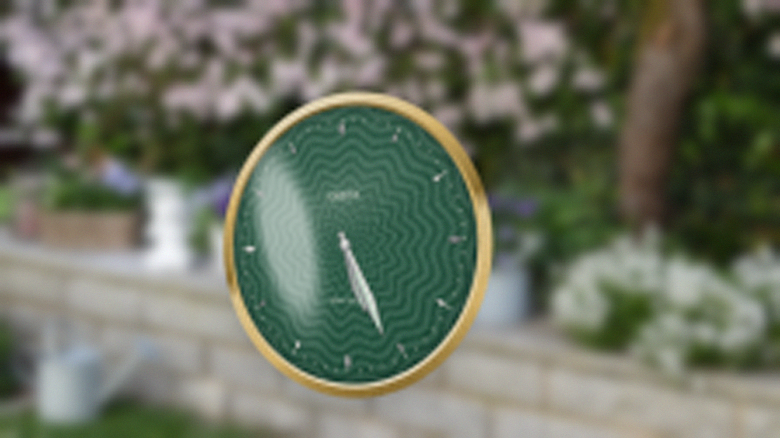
5:26
